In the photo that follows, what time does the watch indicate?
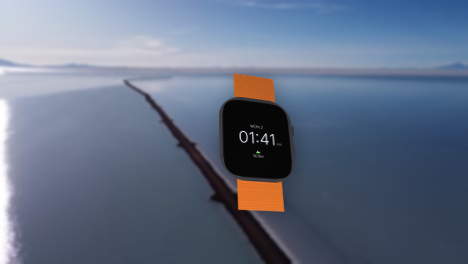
1:41
